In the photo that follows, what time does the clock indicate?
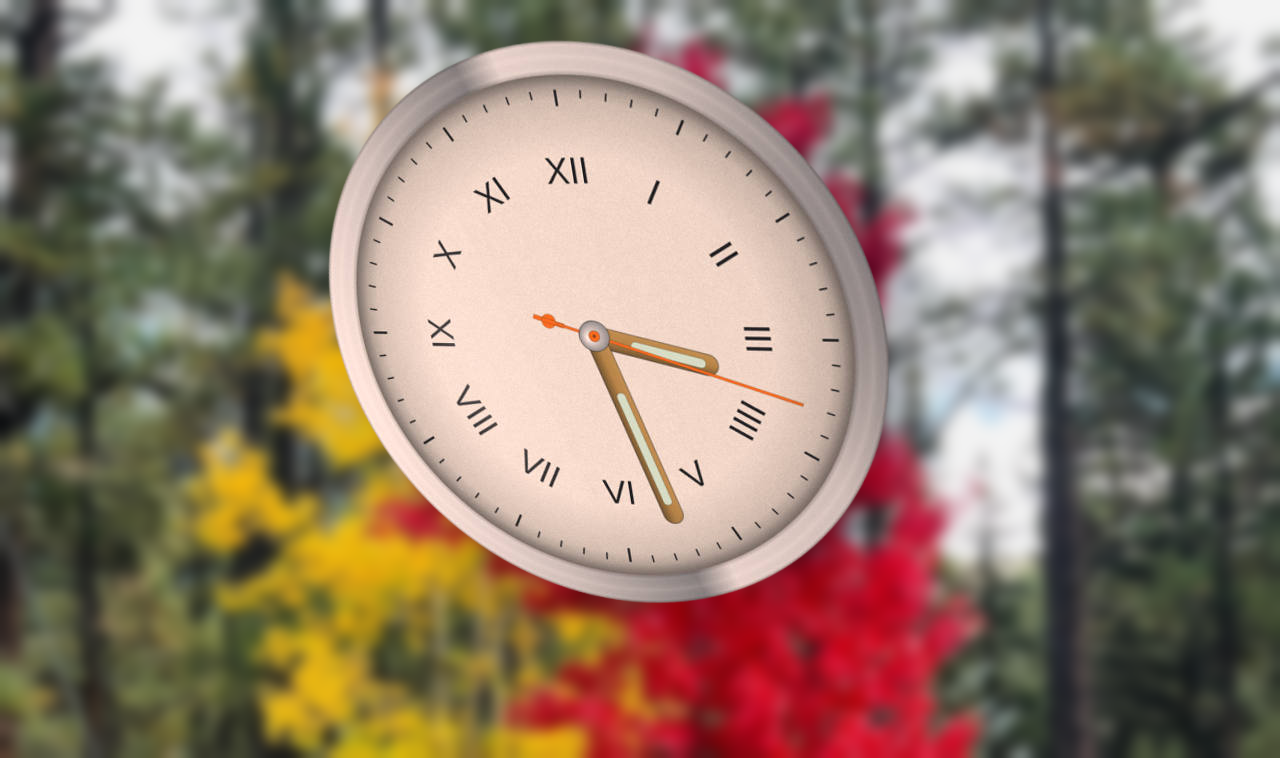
3:27:18
